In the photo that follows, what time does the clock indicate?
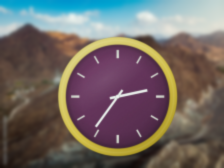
2:36
